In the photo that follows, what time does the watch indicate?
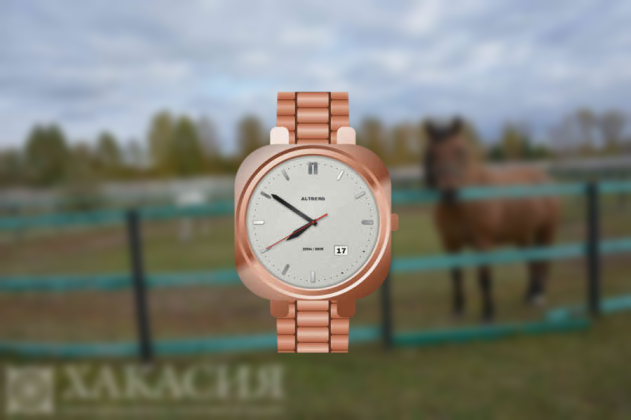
7:50:40
